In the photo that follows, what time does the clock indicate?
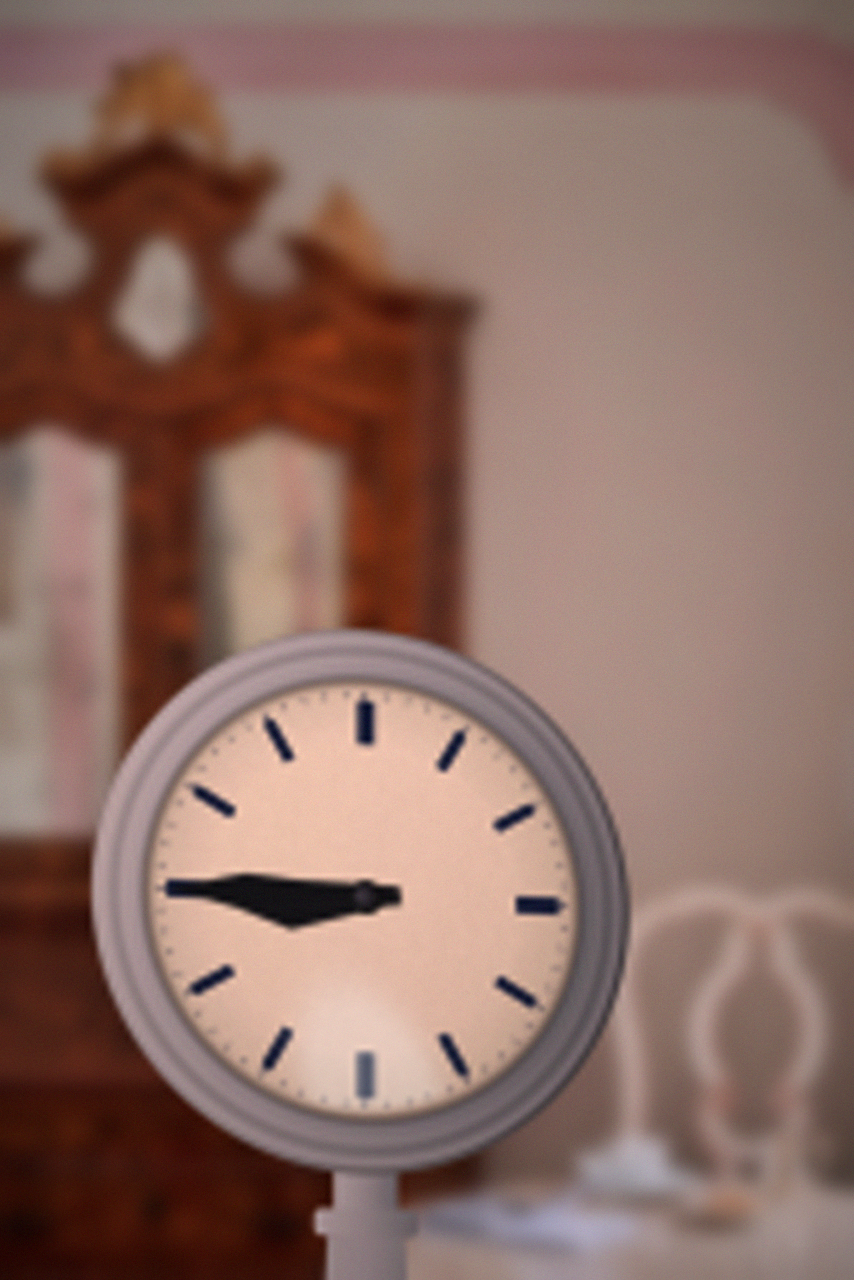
8:45
